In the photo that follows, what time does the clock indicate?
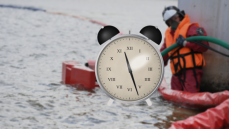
11:27
